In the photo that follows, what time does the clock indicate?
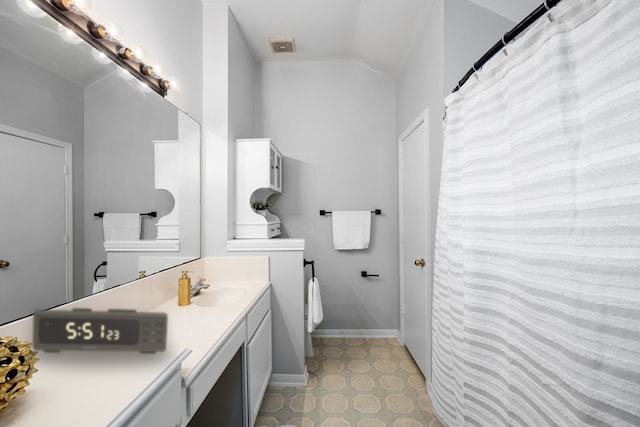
5:51
